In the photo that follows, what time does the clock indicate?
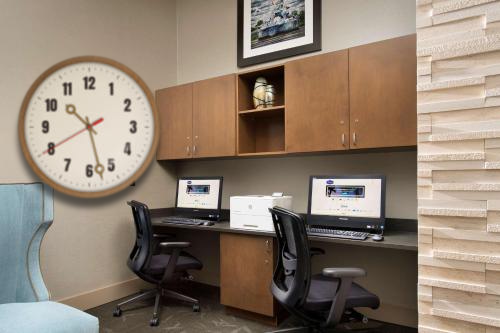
10:27:40
